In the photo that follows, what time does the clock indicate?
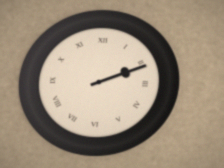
2:11
